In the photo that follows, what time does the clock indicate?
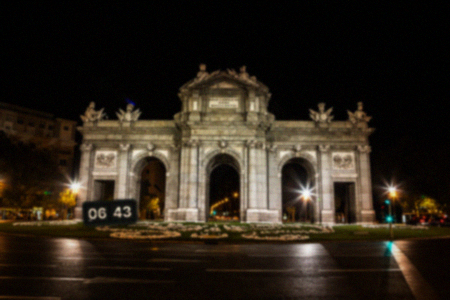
6:43
